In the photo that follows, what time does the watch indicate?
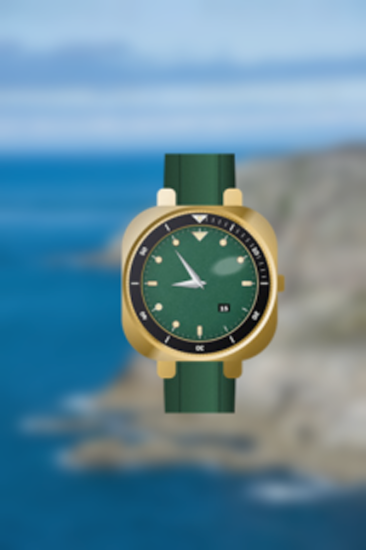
8:54
